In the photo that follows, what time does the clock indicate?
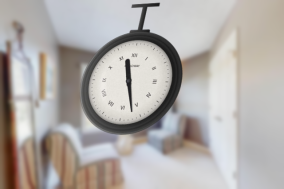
11:27
